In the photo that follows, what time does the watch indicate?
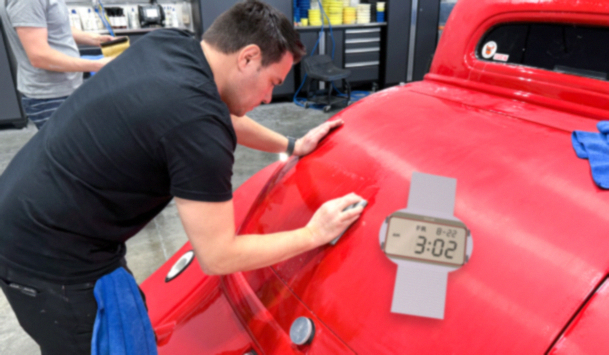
3:02
